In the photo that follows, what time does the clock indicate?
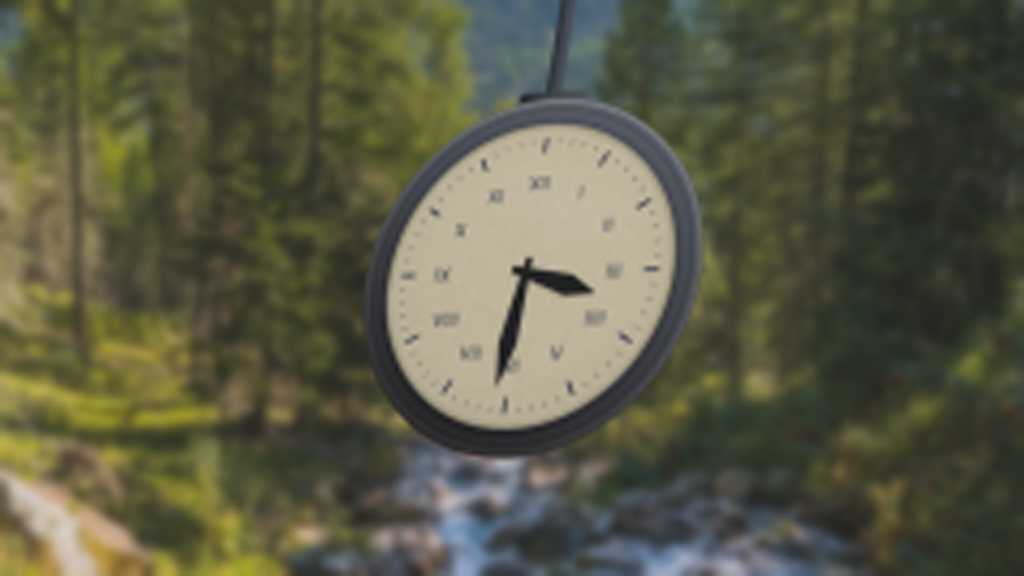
3:31
